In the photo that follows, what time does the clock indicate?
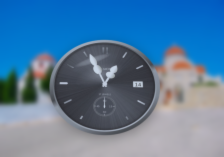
12:56
